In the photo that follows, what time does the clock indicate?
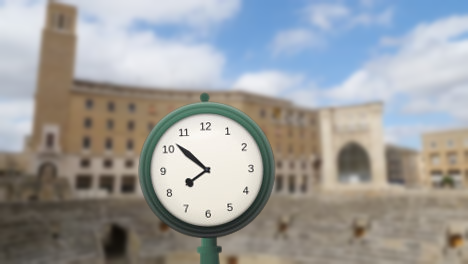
7:52
